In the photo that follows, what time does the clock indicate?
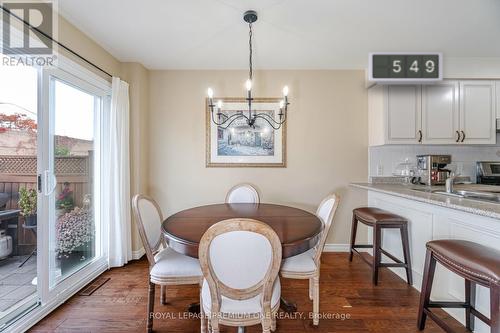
5:49
